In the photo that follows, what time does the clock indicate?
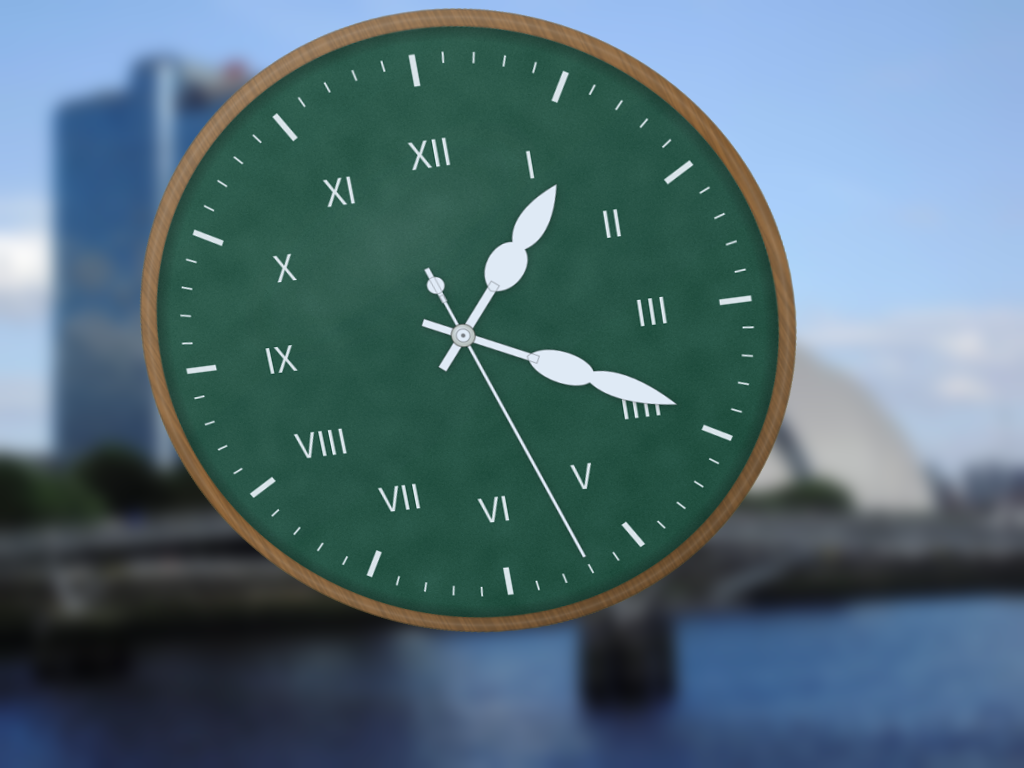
1:19:27
